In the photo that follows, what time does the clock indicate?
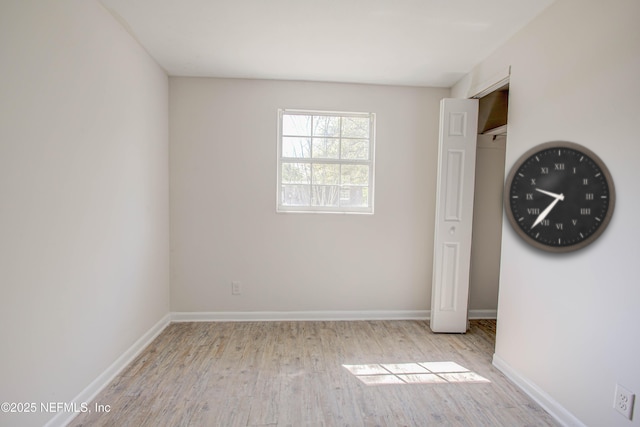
9:37
